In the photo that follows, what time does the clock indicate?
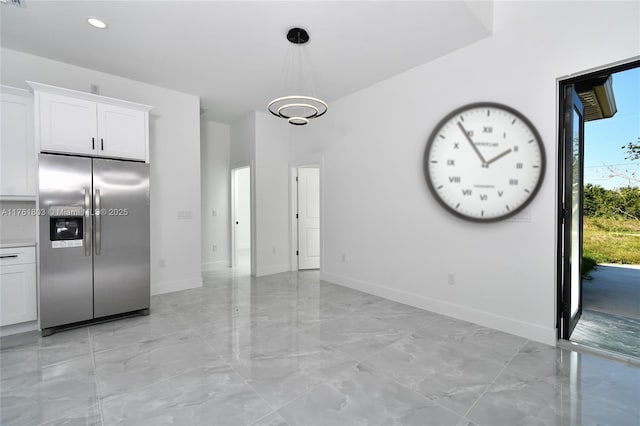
1:54
